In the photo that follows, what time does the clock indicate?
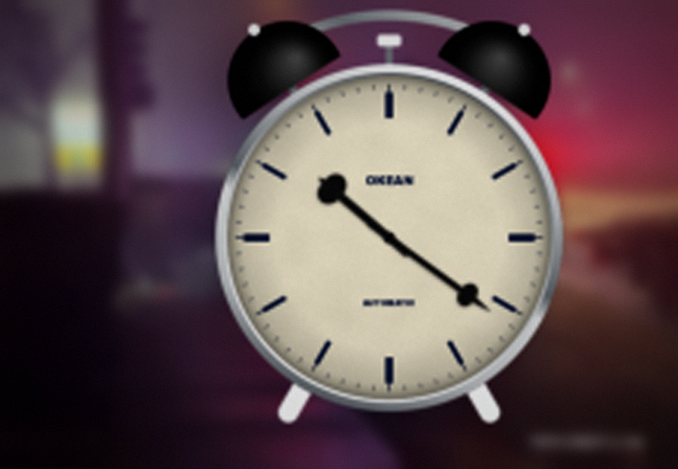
10:21
